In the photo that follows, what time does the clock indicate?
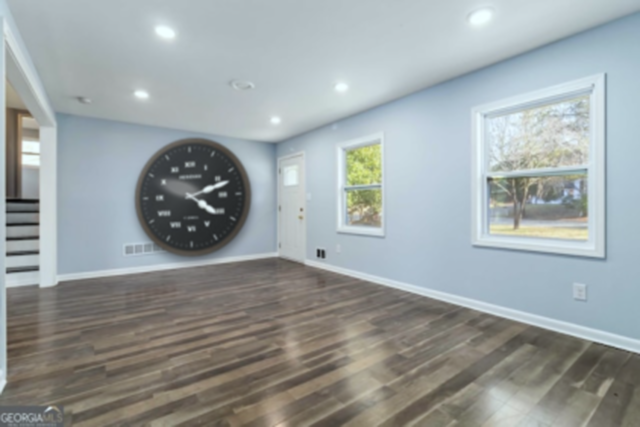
4:12
